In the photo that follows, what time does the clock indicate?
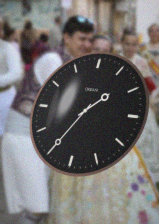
1:35
